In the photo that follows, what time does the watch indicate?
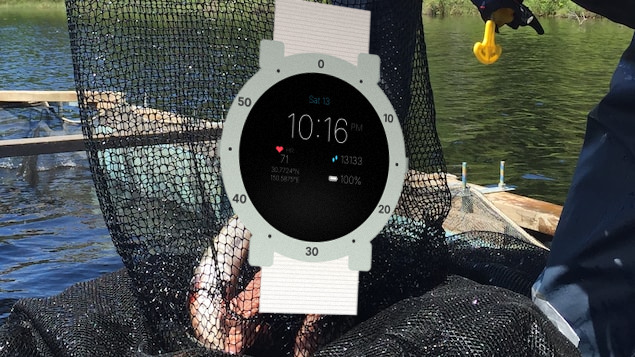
10:16
